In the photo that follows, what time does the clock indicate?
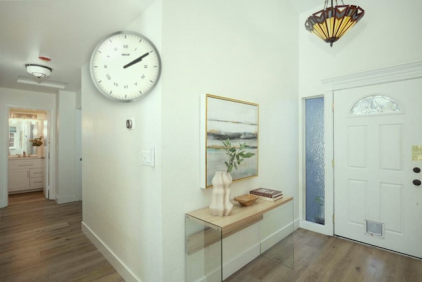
2:10
